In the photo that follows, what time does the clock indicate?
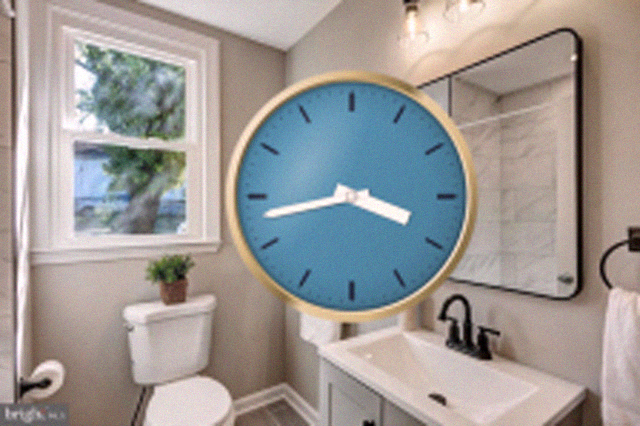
3:43
